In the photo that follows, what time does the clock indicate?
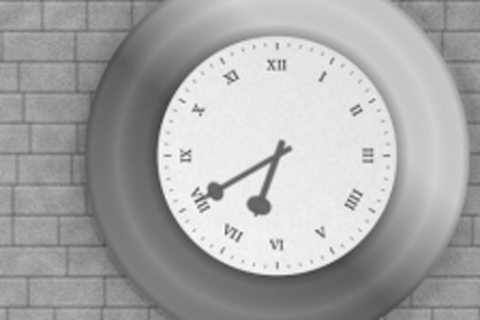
6:40
